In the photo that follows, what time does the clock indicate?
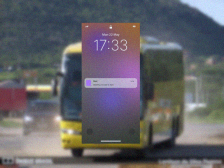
17:33
